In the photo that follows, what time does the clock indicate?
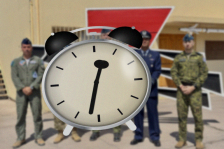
12:32
